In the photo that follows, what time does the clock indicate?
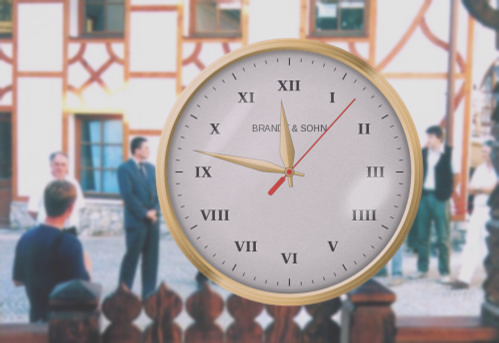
11:47:07
